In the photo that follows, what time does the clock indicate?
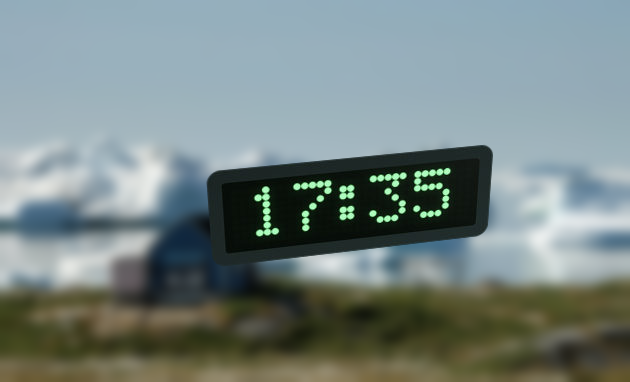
17:35
